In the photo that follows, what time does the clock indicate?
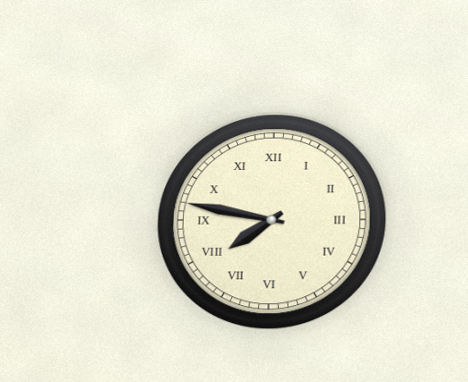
7:47
